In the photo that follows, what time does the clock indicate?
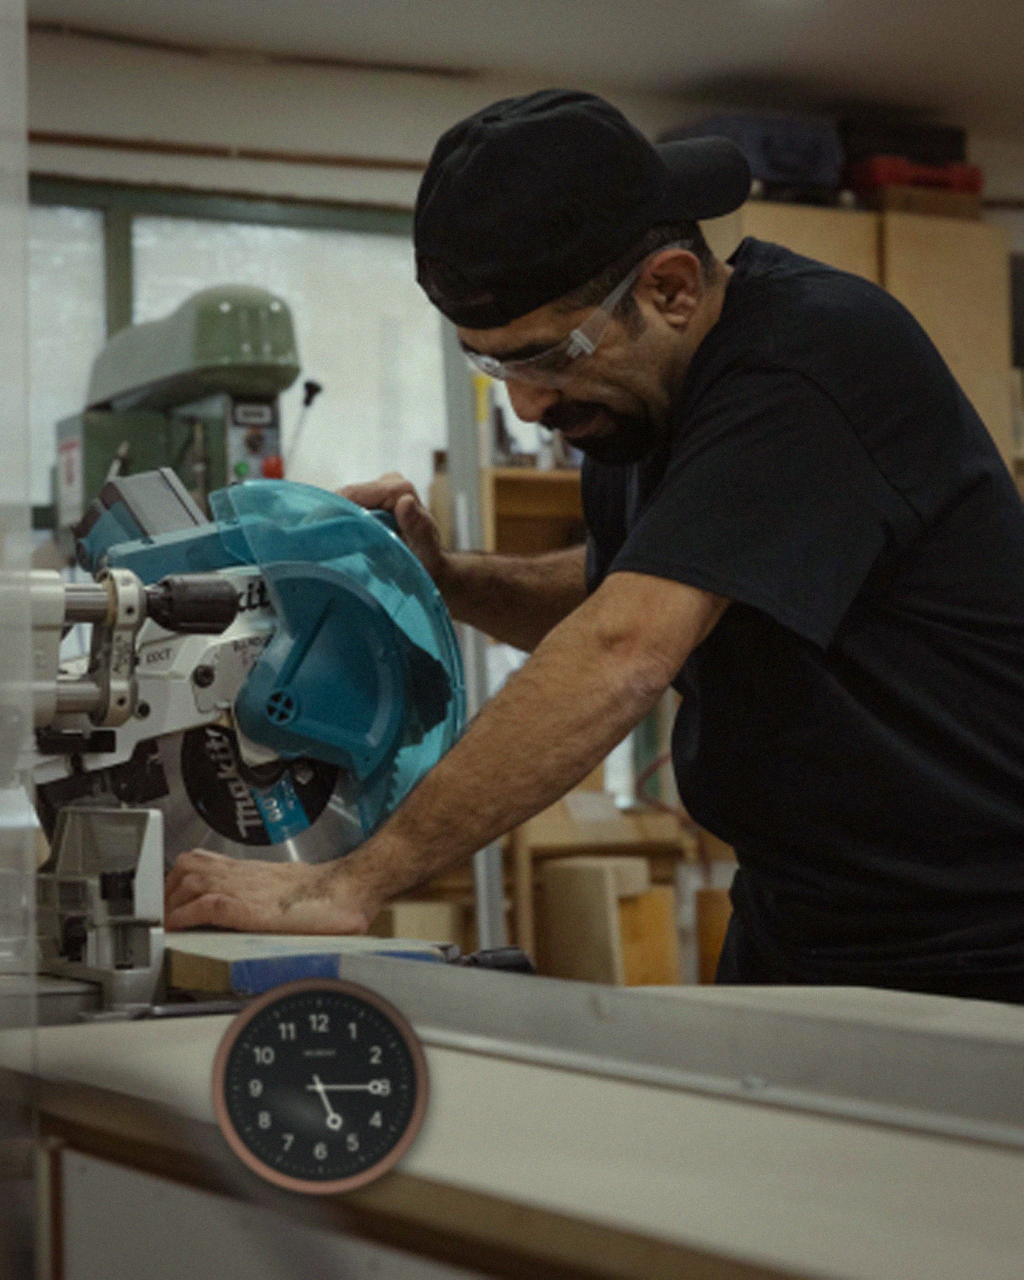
5:15
